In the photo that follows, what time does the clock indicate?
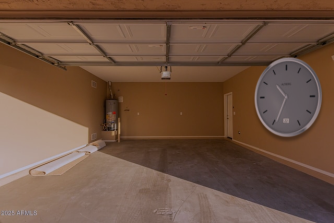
10:34
